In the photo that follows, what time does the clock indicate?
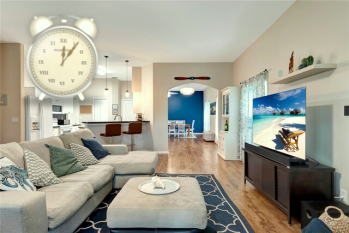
12:06
